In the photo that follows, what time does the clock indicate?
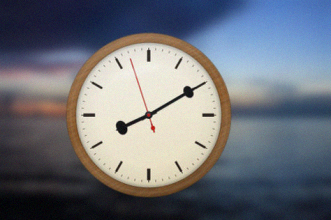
8:09:57
